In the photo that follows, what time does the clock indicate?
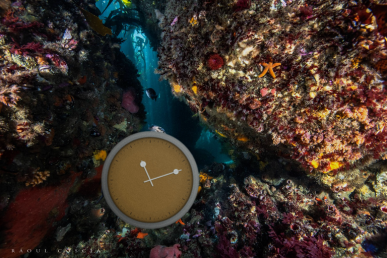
11:12
